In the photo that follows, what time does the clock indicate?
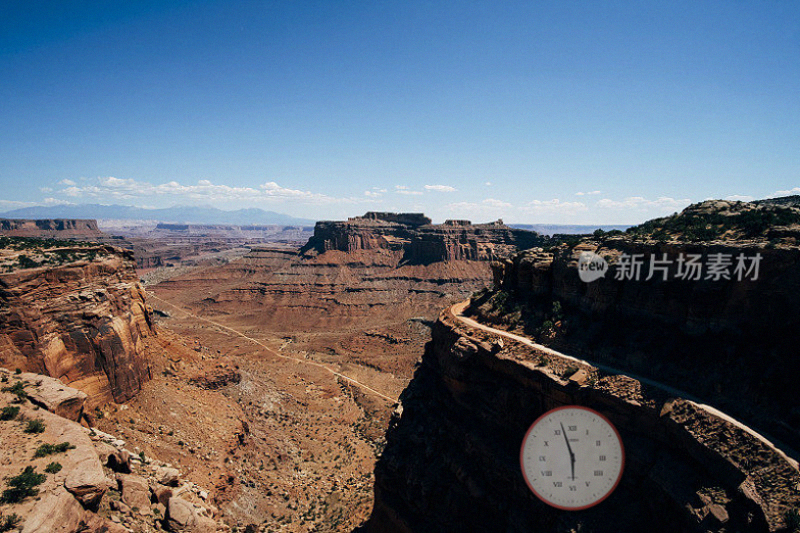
5:57
